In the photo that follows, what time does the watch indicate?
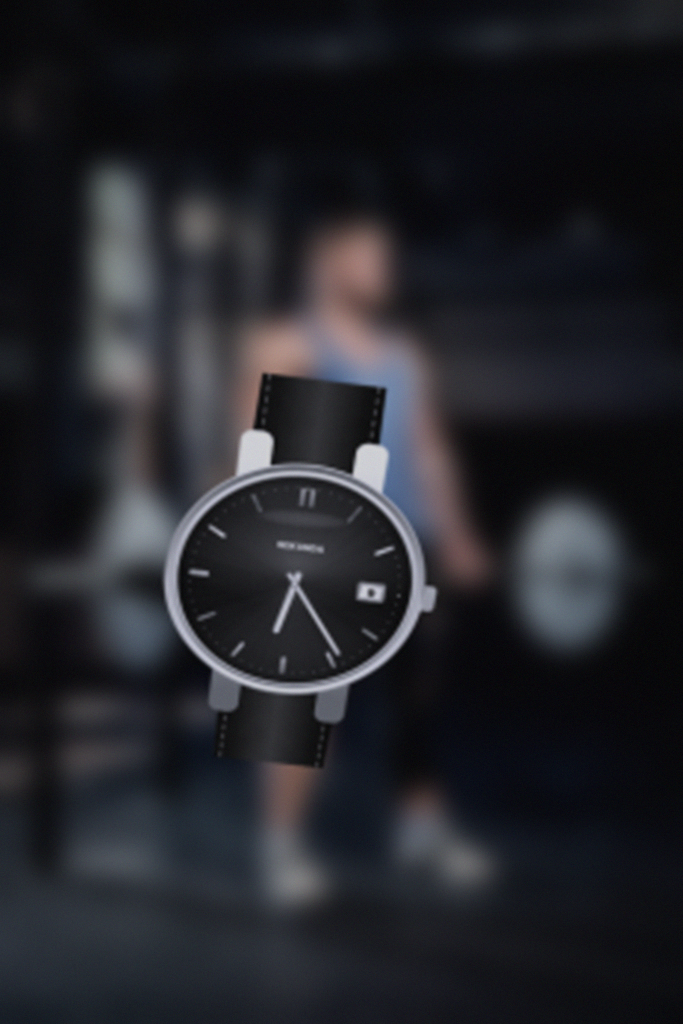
6:24
